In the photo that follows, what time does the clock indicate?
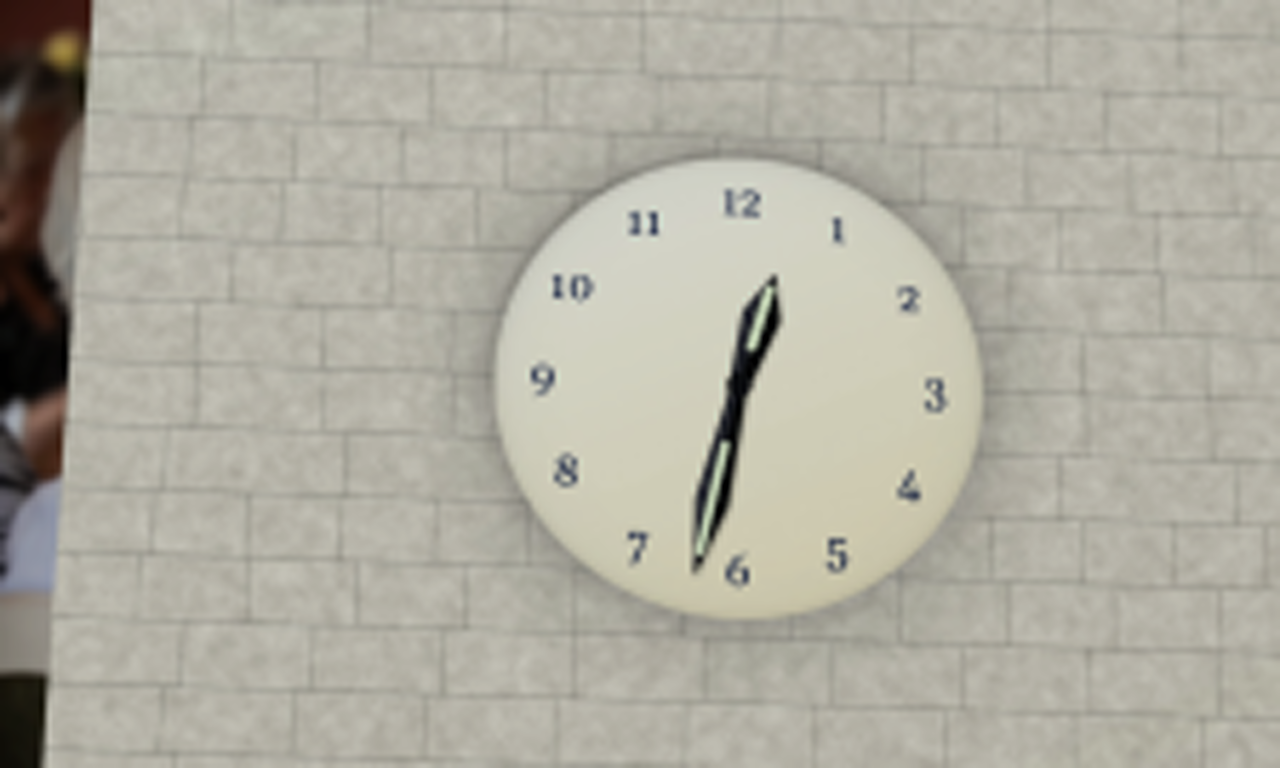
12:32
